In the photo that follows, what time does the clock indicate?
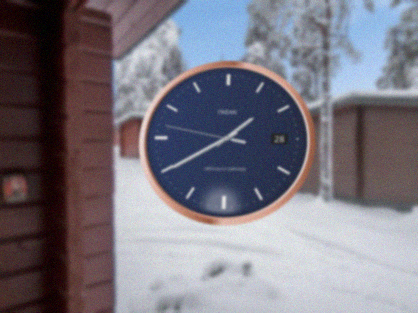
1:39:47
